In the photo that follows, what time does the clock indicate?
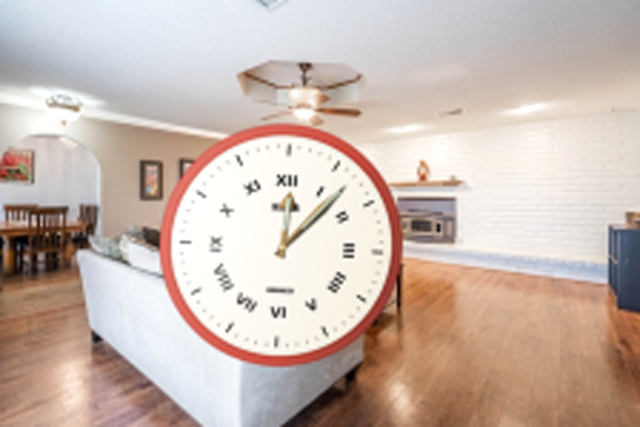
12:07
